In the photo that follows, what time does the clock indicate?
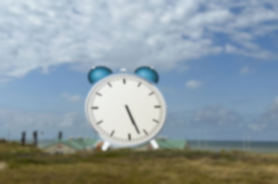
5:27
